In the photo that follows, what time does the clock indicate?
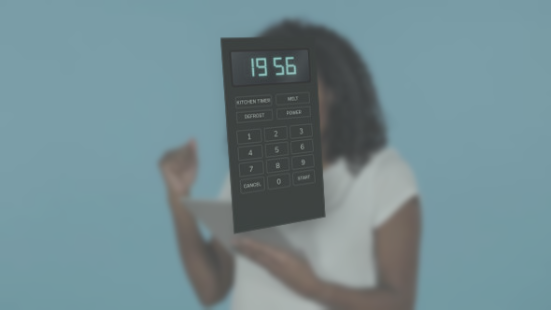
19:56
